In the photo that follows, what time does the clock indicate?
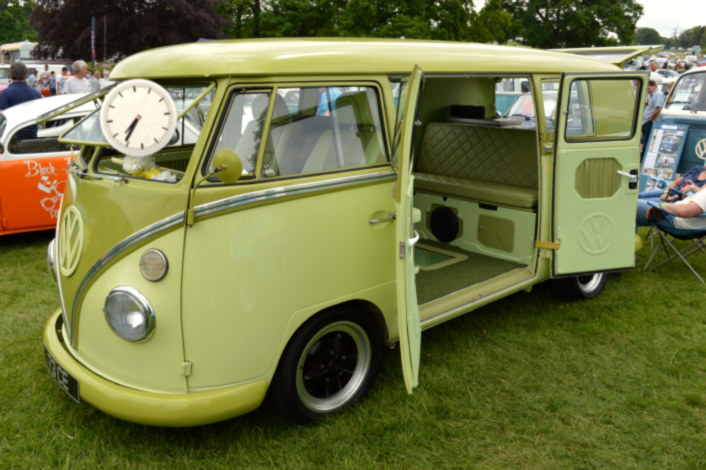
7:36
